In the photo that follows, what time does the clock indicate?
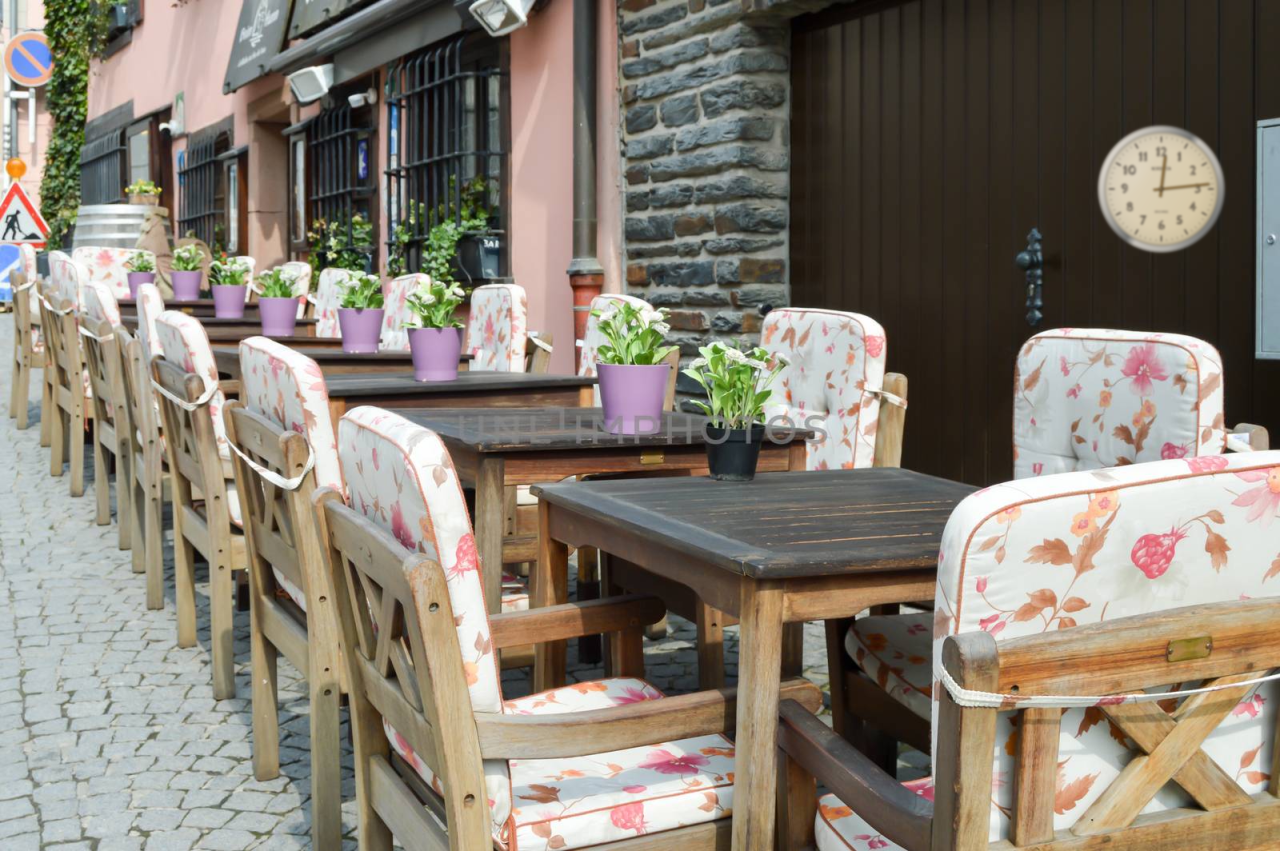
12:14
